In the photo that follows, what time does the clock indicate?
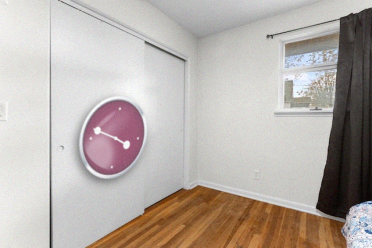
3:48
